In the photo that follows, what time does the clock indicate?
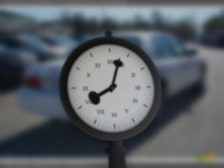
8:03
